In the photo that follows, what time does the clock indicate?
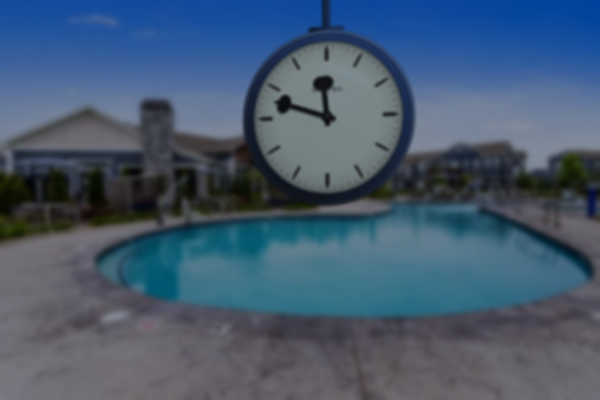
11:48
